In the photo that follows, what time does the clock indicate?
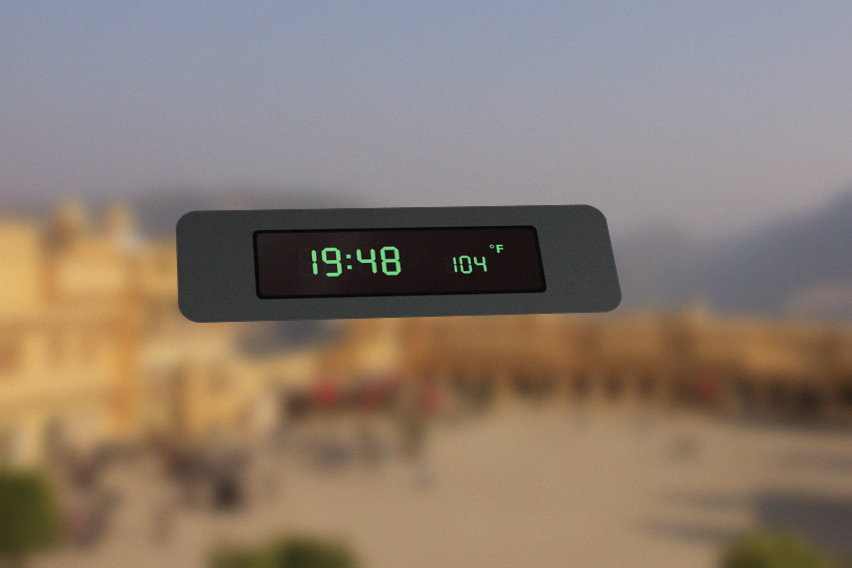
19:48
